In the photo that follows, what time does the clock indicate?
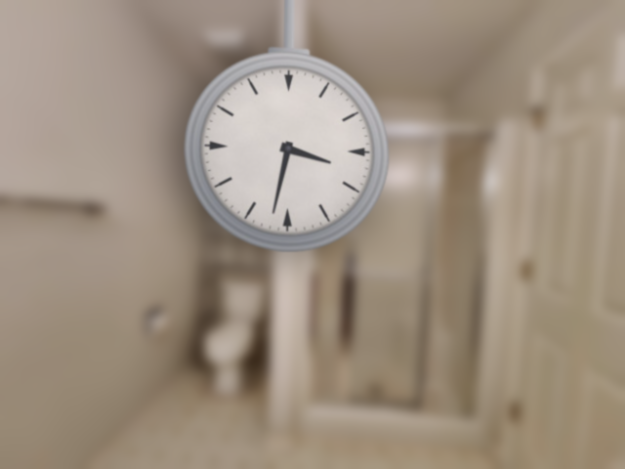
3:32
